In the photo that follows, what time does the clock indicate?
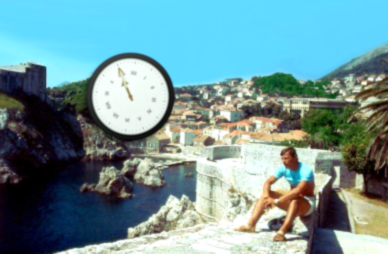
10:55
